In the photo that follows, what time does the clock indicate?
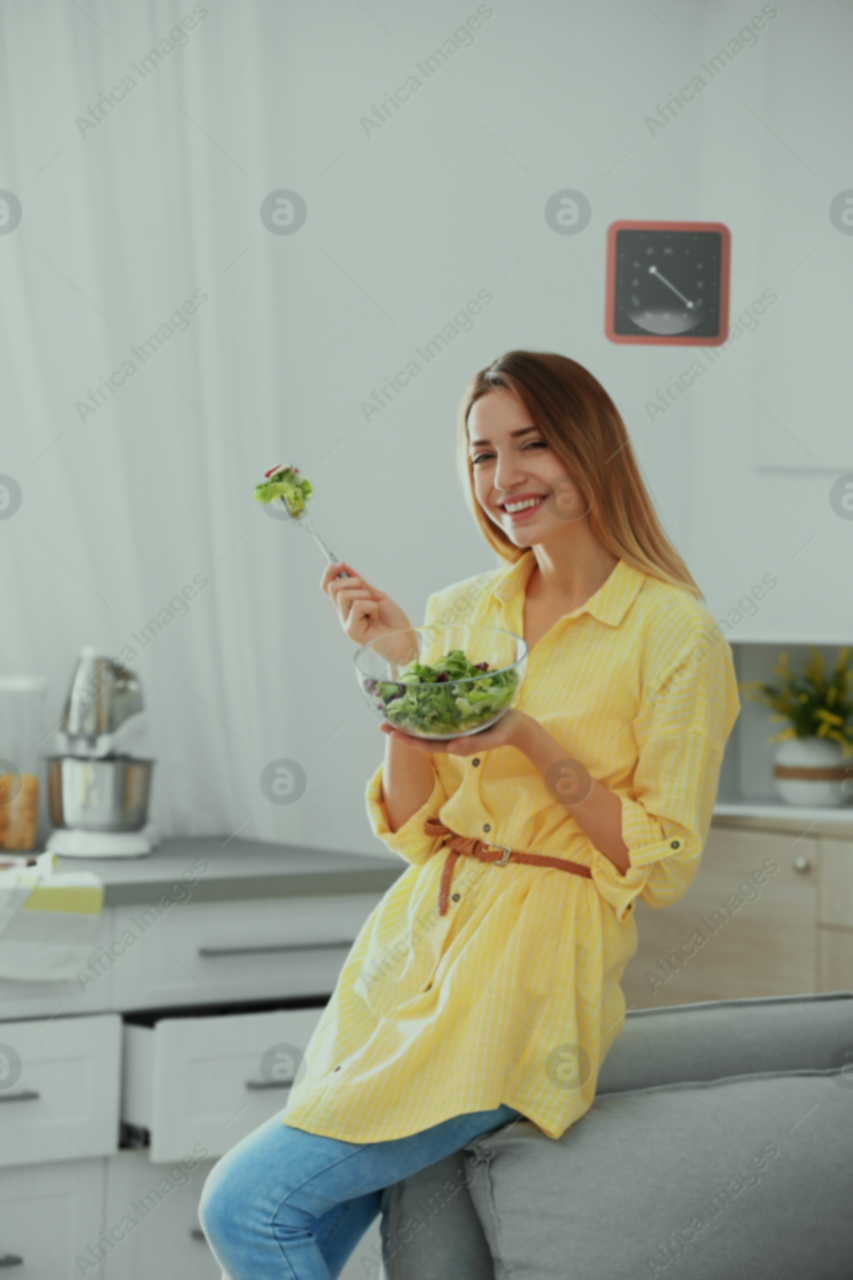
10:22
